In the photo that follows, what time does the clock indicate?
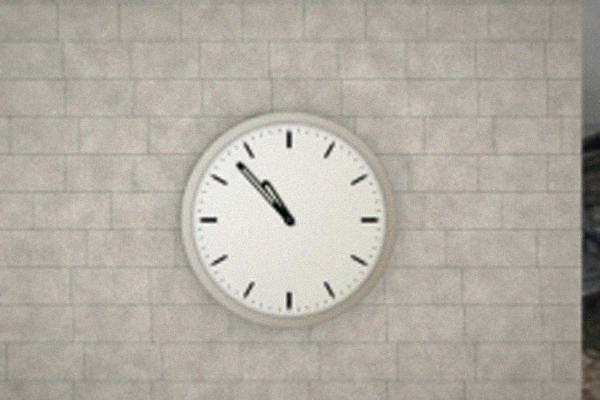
10:53
